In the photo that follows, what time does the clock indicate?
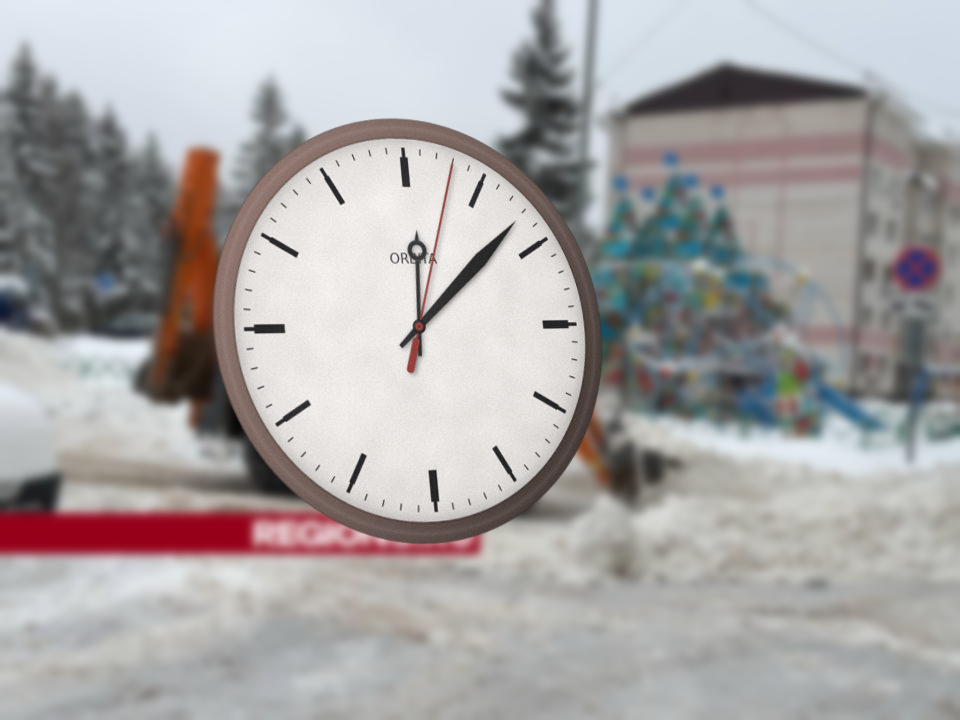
12:08:03
